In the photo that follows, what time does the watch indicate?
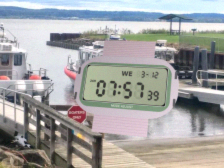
7:57:39
